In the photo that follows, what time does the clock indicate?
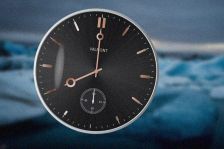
8:00
